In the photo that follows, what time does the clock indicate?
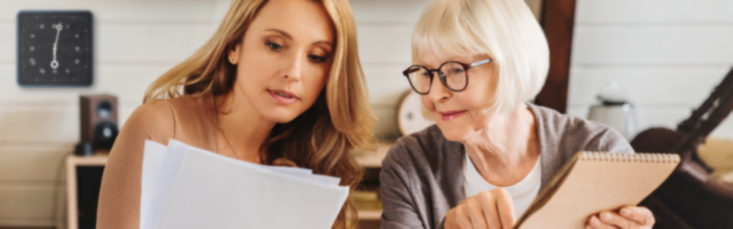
6:02
